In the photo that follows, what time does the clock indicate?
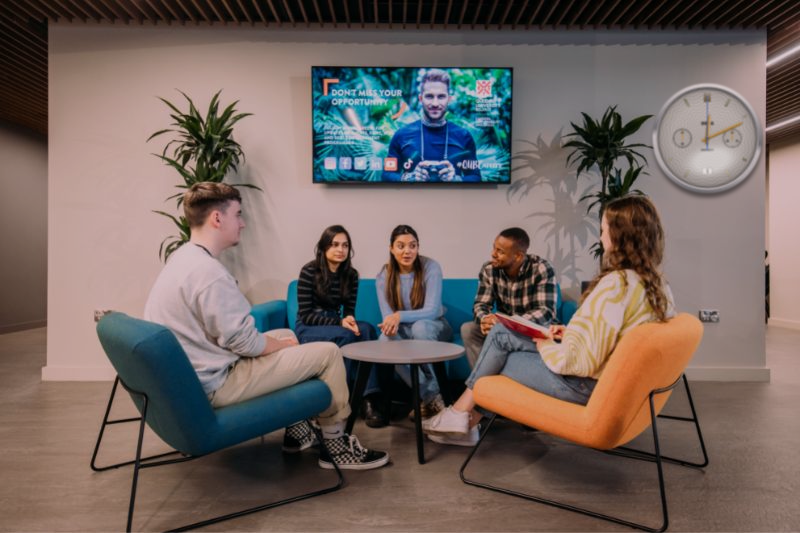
12:11
